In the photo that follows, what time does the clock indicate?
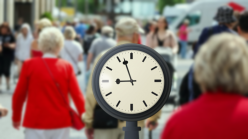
8:57
